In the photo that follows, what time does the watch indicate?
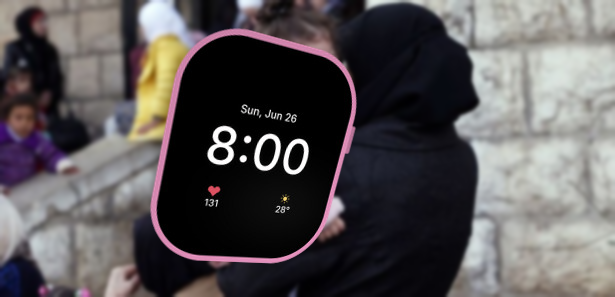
8:00
